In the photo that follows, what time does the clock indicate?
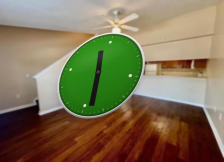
11:28
